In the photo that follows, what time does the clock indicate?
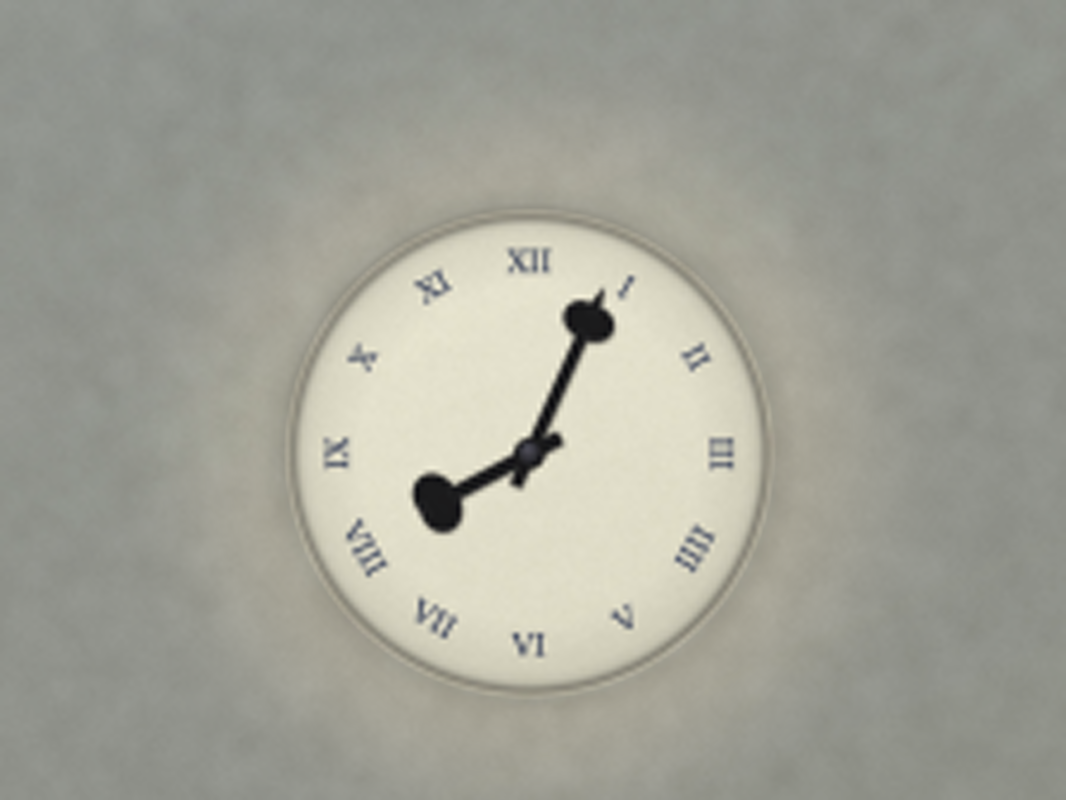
8:04
